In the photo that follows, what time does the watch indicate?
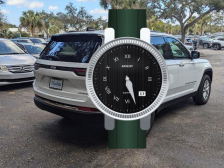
5:27
